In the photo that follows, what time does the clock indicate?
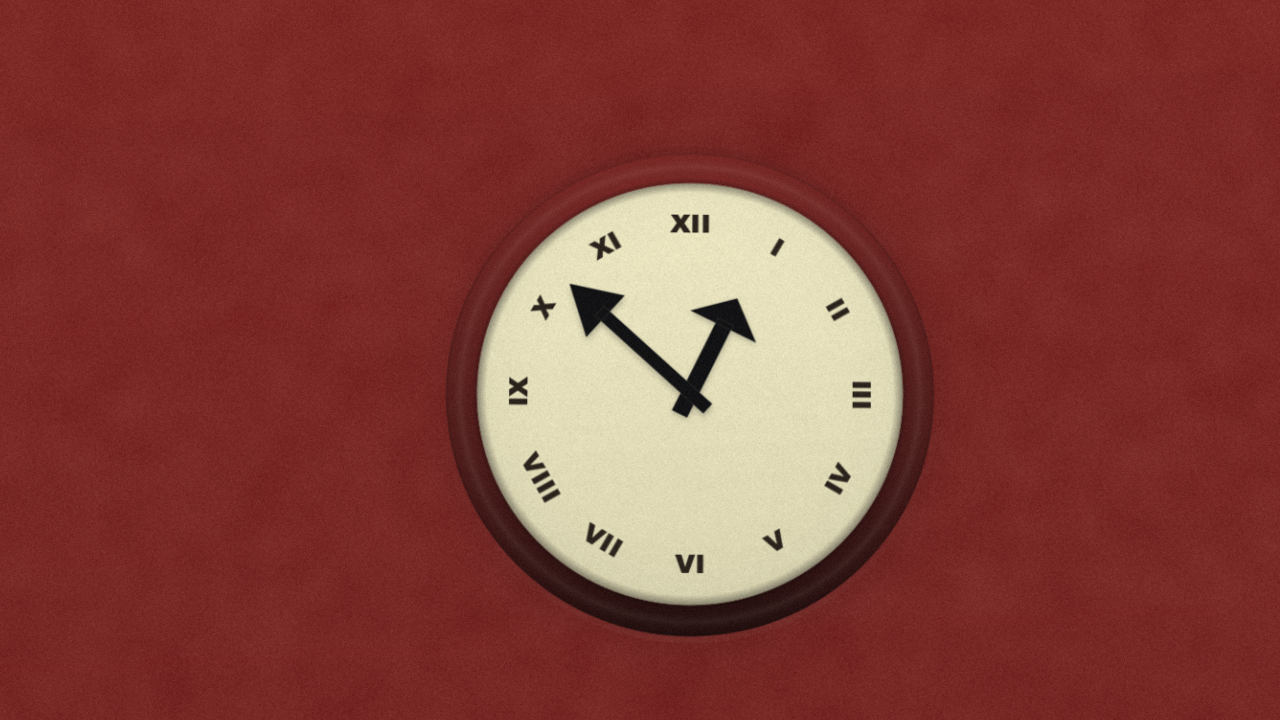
12:52
